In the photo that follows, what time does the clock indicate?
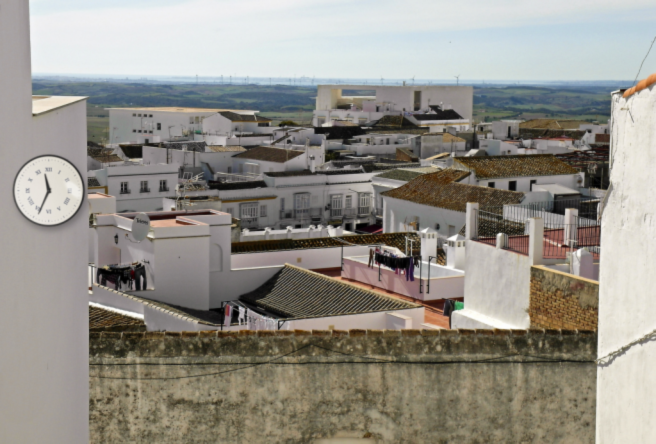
11:34
